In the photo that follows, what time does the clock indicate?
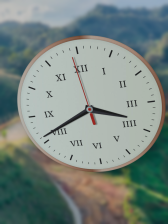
3:40:59
